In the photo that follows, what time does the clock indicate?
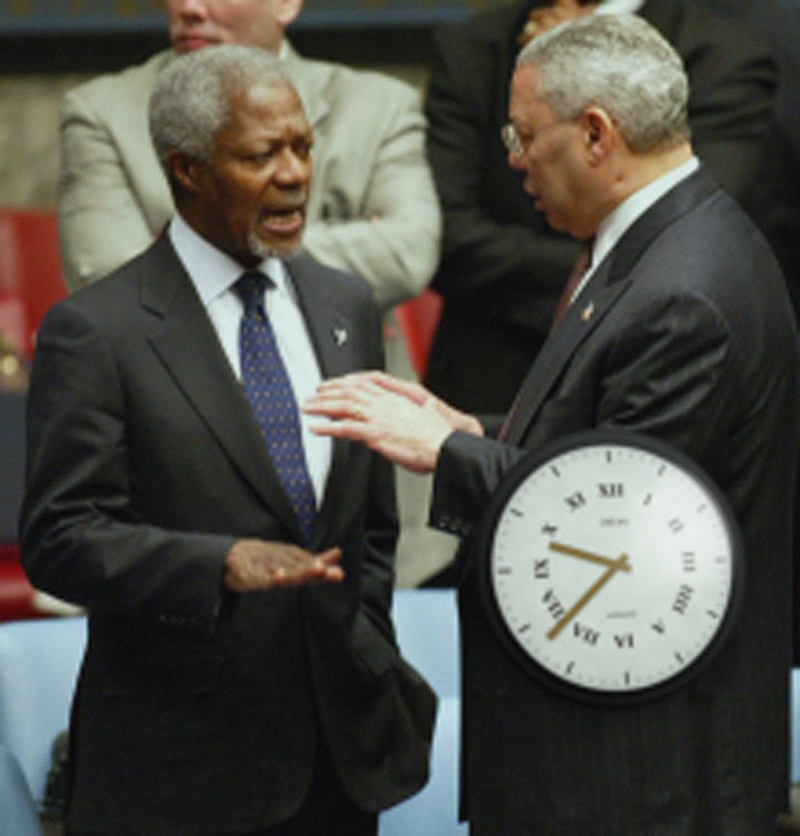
9:38
